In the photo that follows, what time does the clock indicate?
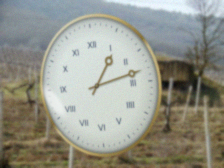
1:13
